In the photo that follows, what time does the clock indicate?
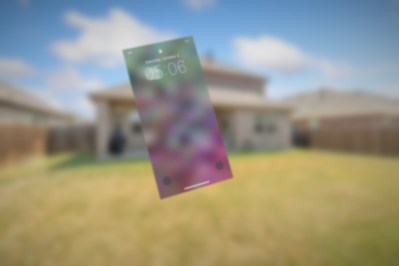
5:06
